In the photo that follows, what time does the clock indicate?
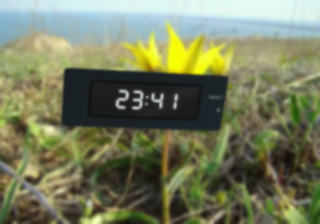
23:41
